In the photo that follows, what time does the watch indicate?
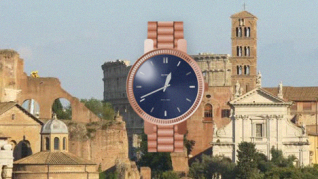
12:41
